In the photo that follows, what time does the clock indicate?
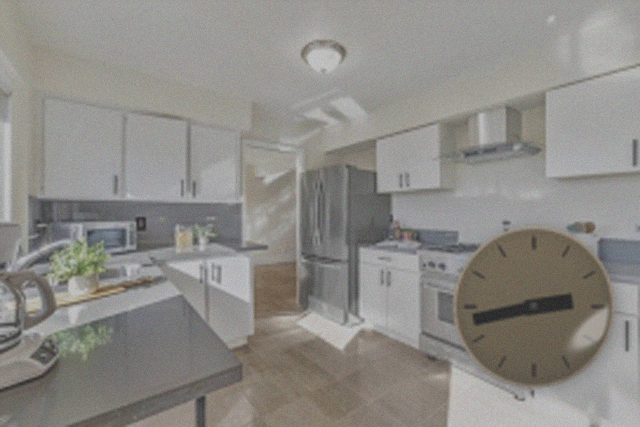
2:43
